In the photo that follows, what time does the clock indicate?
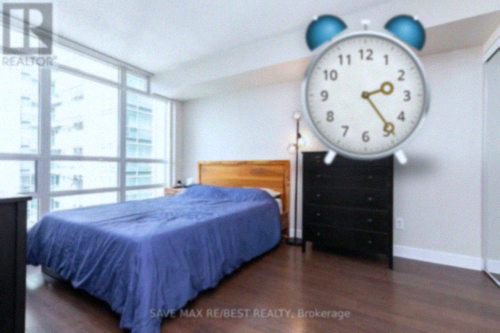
2:24
